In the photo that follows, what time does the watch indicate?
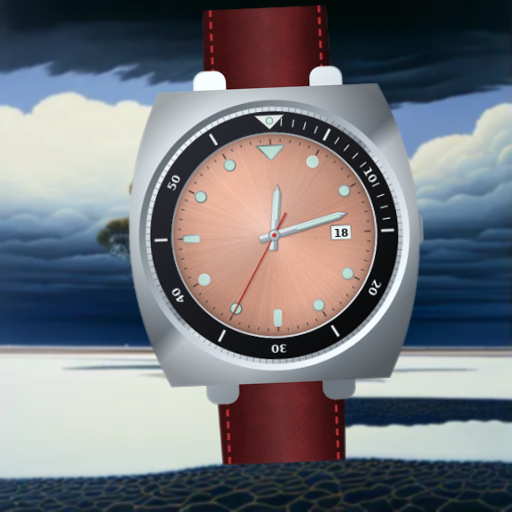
12:12:35
